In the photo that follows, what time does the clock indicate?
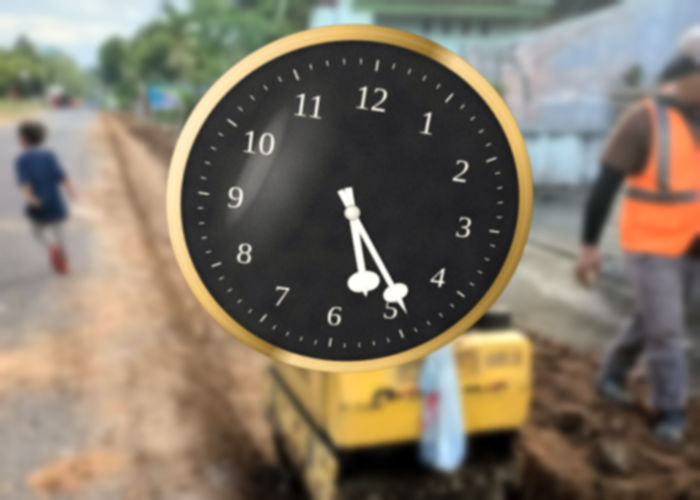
5:24
